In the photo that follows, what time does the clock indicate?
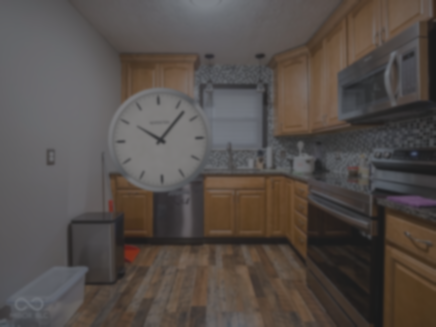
10:07
